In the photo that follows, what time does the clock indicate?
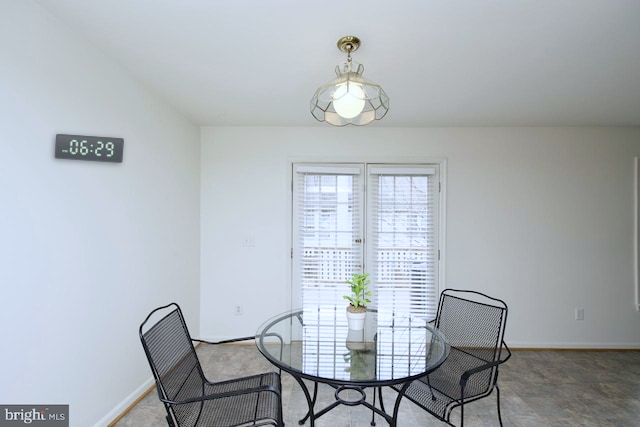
6:29
